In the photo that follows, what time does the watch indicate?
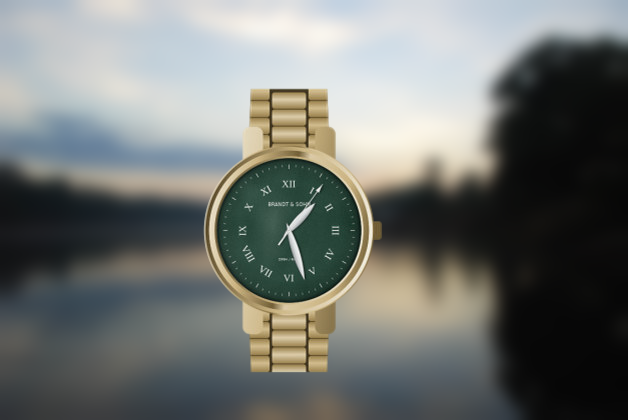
1:27:06
